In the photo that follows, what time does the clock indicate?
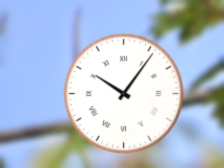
10:06
